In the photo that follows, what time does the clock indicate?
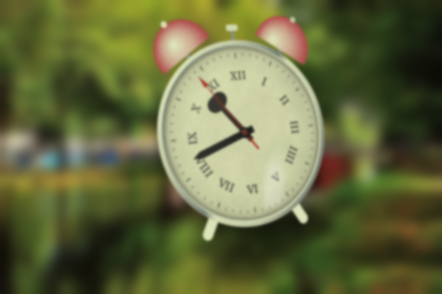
10:41:54
